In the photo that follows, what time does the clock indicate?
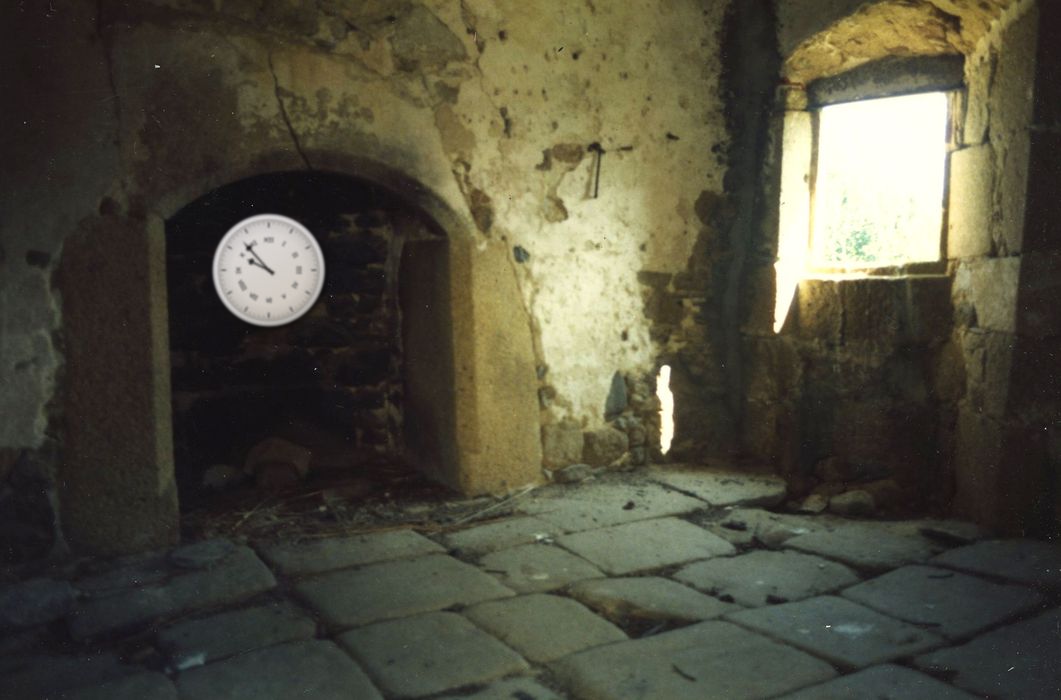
9:53
